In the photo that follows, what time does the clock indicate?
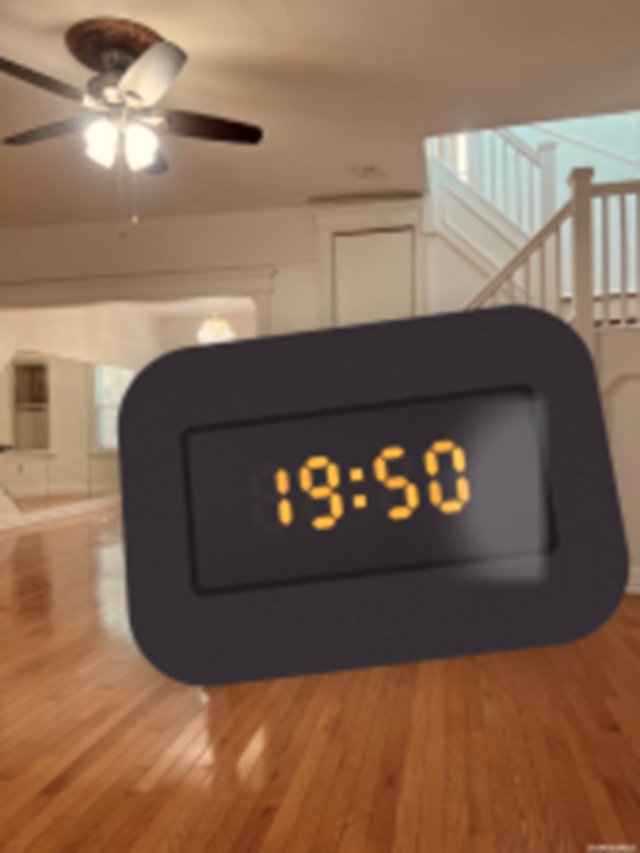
19:50
